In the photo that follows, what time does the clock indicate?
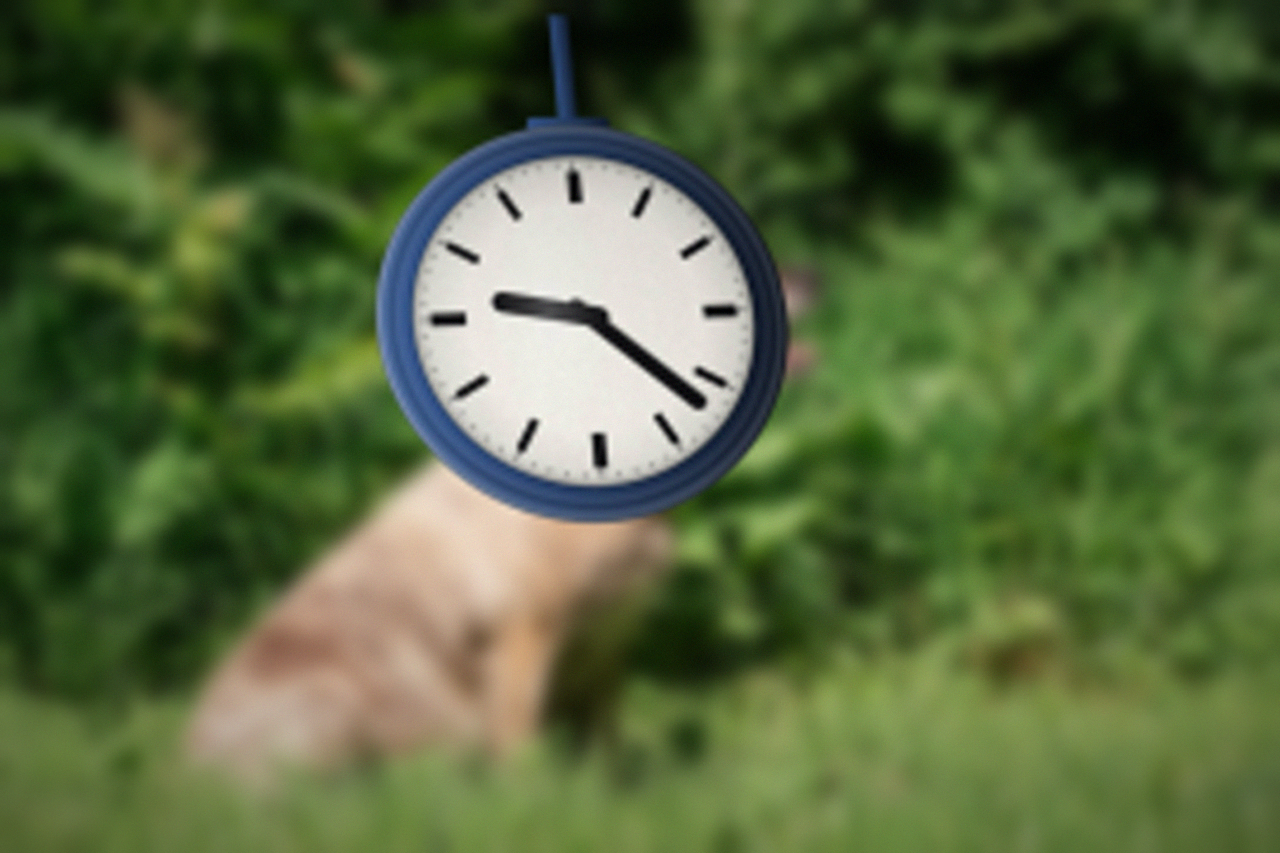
9:22
